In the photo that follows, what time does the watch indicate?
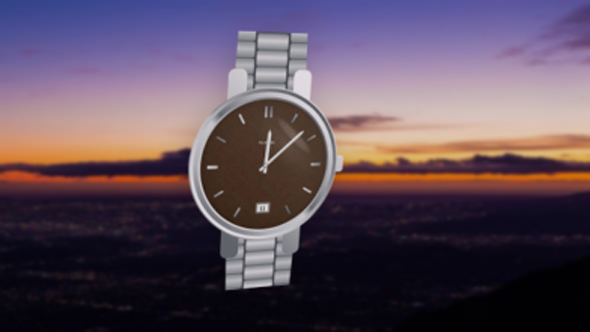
12:08
